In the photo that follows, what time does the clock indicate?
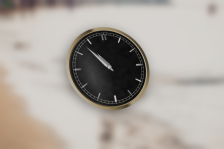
10:53
